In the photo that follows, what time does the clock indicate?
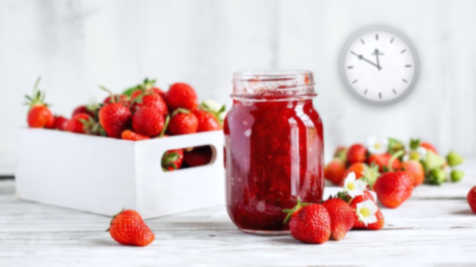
11:50
